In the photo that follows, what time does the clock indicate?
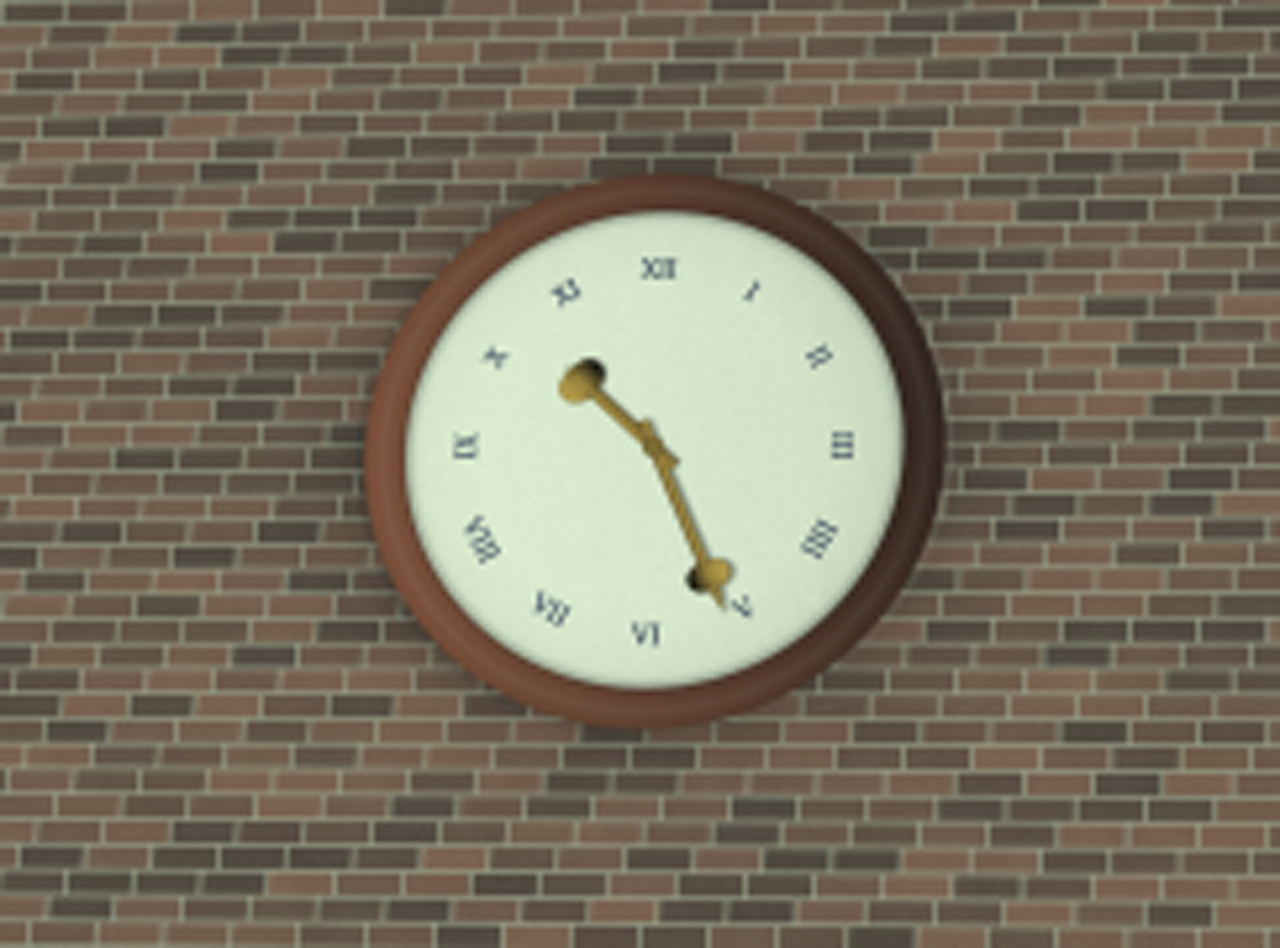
10:26
